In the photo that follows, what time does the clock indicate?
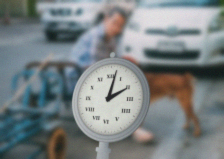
2:02
